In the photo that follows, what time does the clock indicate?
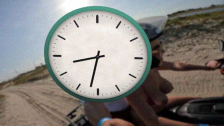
8:32
